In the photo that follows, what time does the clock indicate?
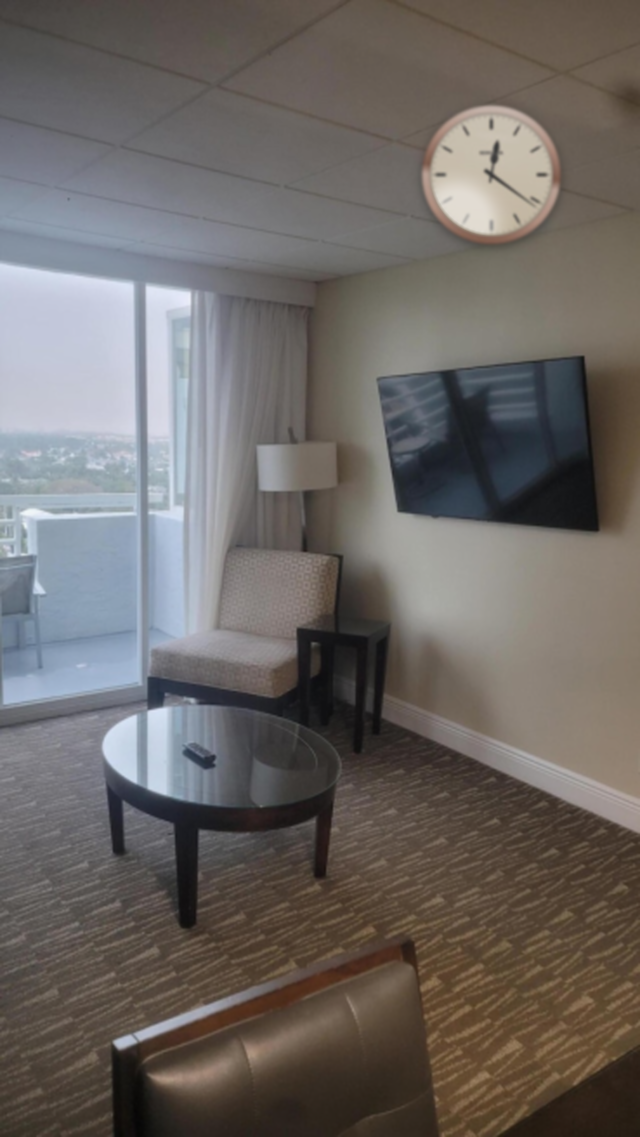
12:21
